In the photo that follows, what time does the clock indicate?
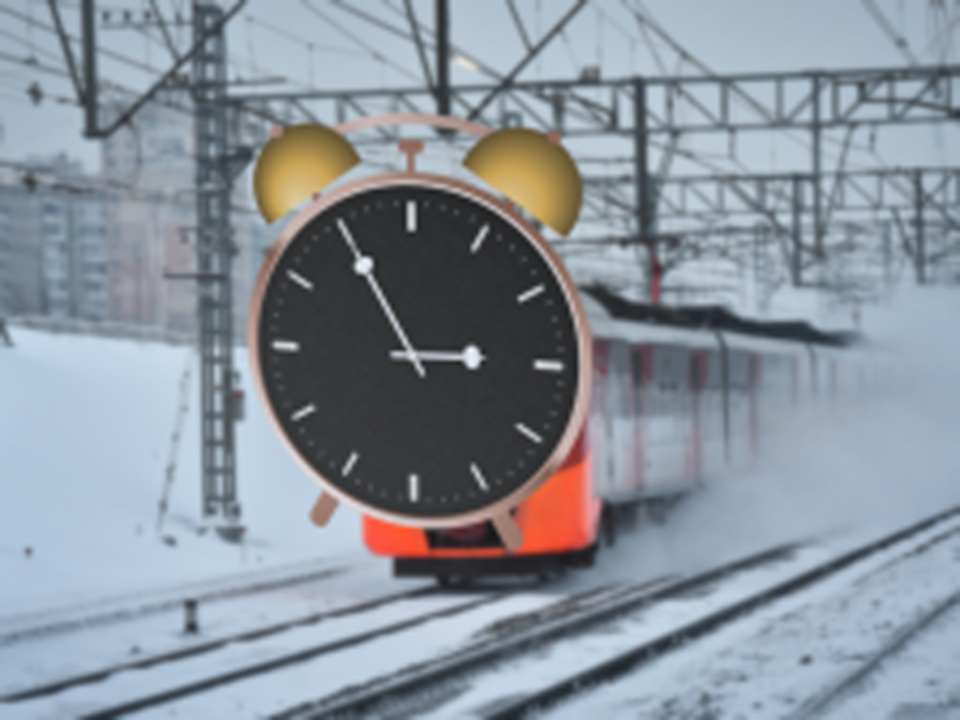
2:55
